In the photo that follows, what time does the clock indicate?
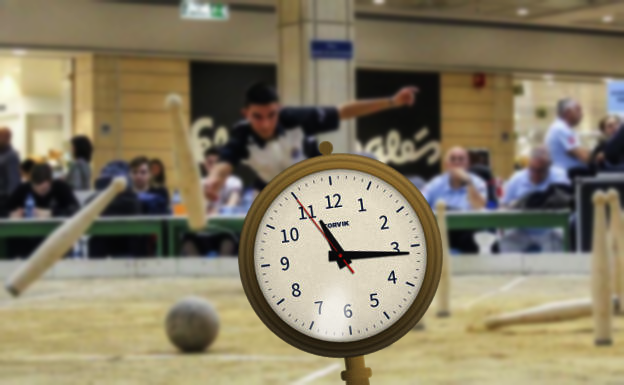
11:15:55
